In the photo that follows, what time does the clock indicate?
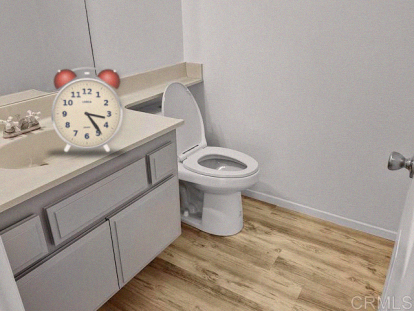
3:24
